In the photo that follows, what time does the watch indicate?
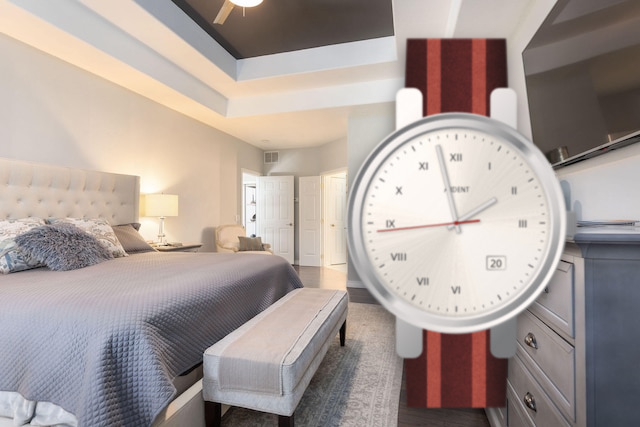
1:57:44
